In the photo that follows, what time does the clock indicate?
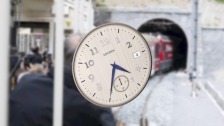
4:35
